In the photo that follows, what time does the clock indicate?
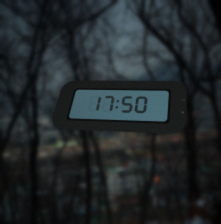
17:50
